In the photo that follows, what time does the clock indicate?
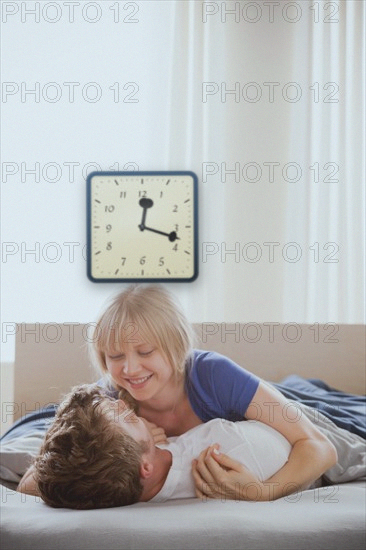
12:18
